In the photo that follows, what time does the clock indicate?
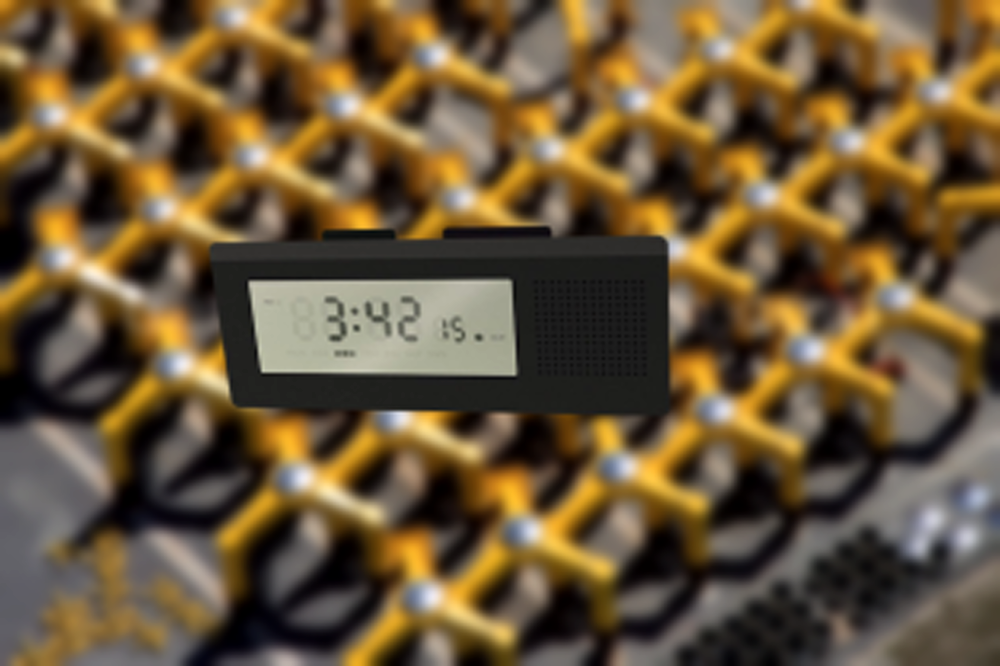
3:42:15
